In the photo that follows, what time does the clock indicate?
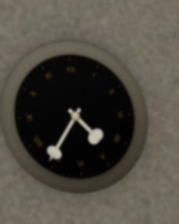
4:36
